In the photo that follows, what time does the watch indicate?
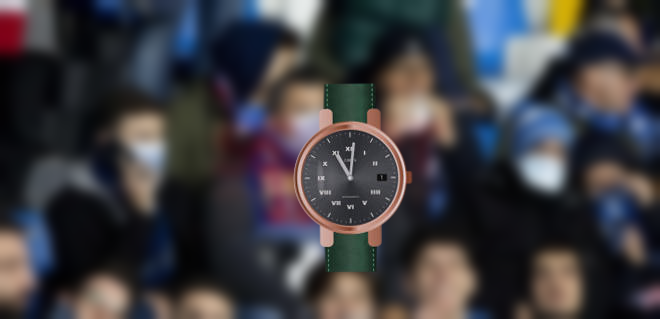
11:01
